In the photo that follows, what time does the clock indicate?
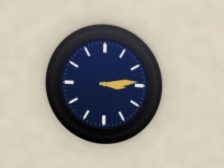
3:14
